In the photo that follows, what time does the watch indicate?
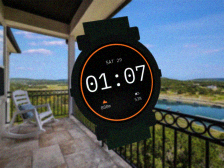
1:07
